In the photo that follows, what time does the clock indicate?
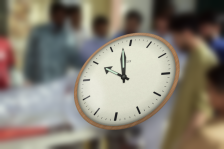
9:58
